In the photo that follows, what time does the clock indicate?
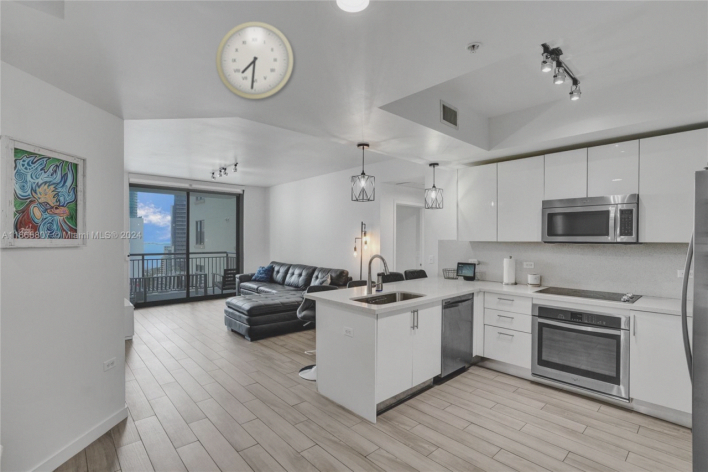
7:31
